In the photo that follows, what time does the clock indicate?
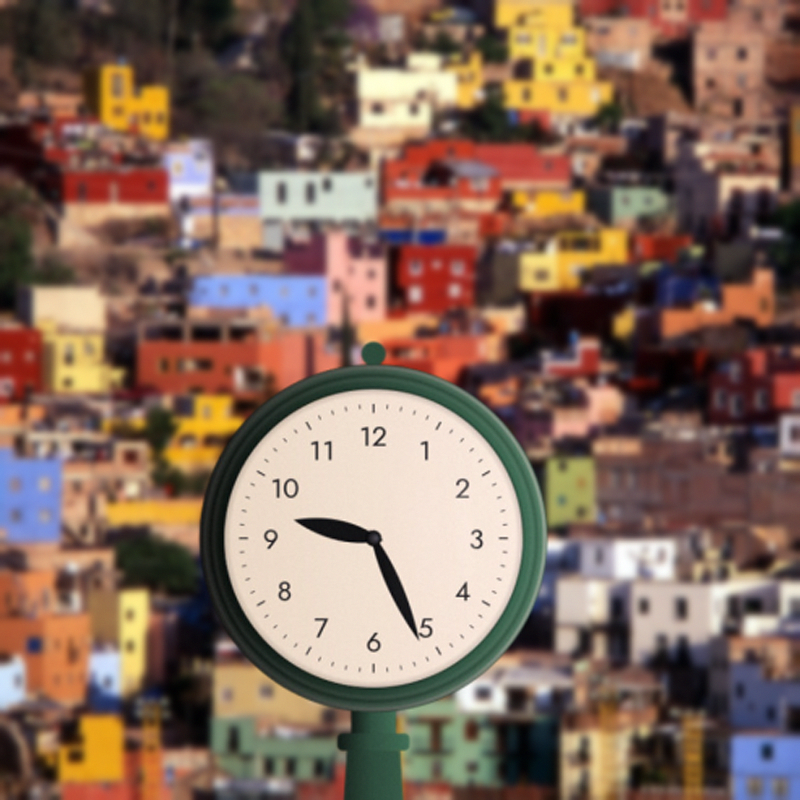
9:26
